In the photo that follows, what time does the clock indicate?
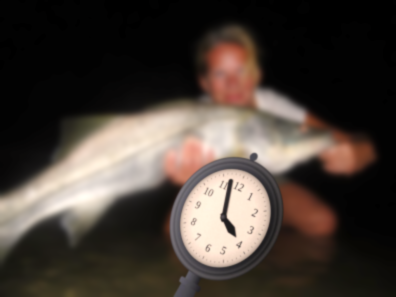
3:57
